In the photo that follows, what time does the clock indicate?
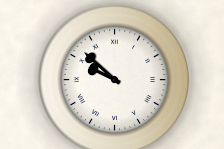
9:52
